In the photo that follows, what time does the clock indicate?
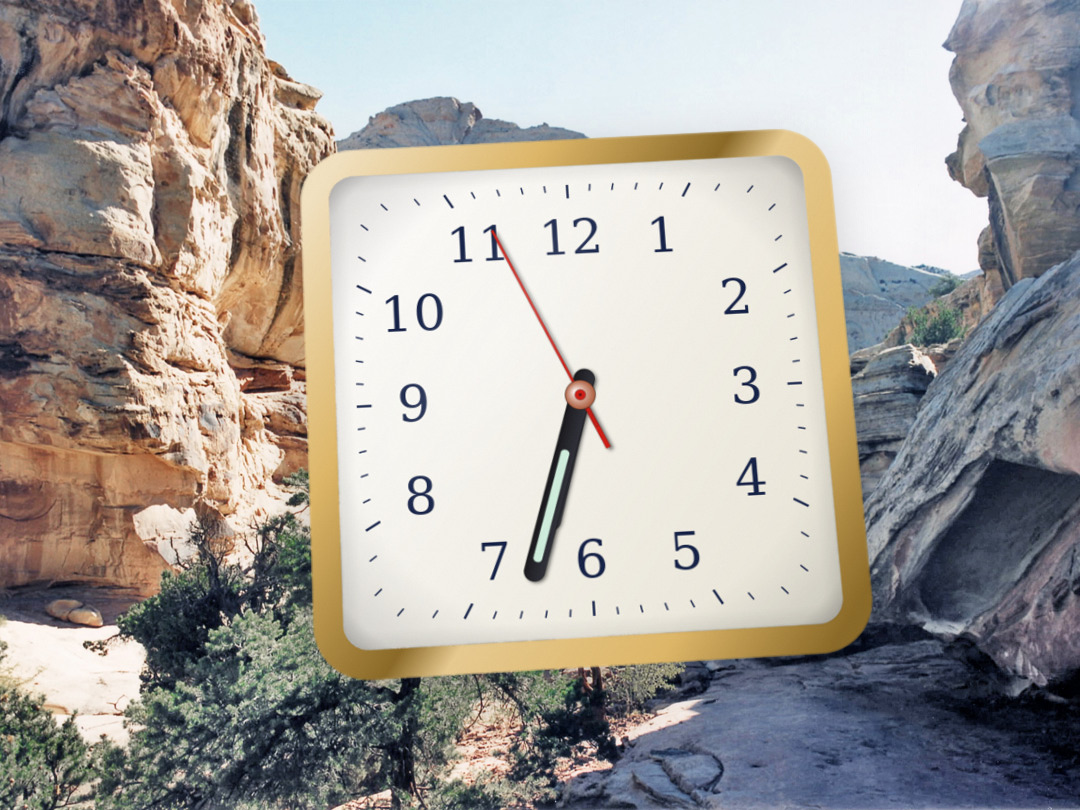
6:32:56
